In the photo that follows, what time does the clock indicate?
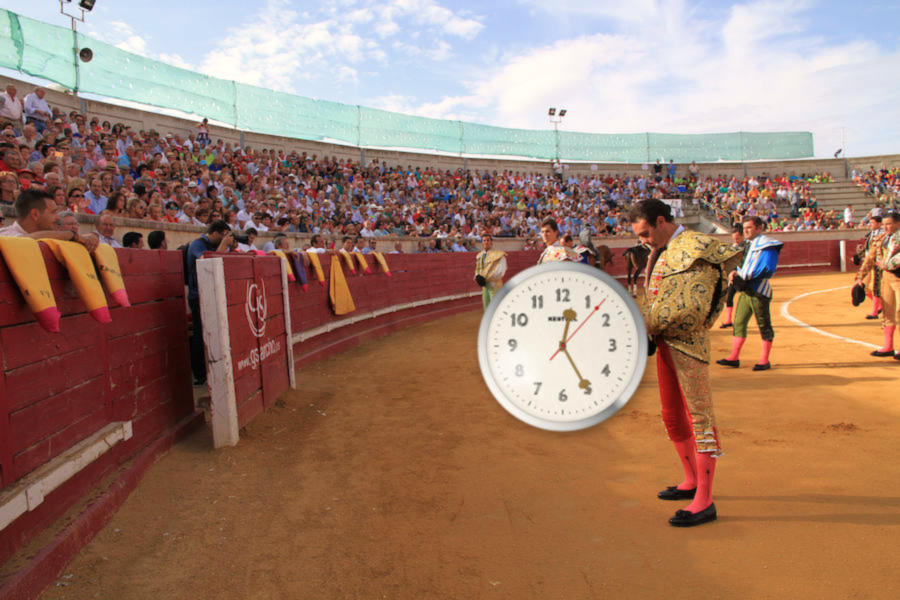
12:25:07
